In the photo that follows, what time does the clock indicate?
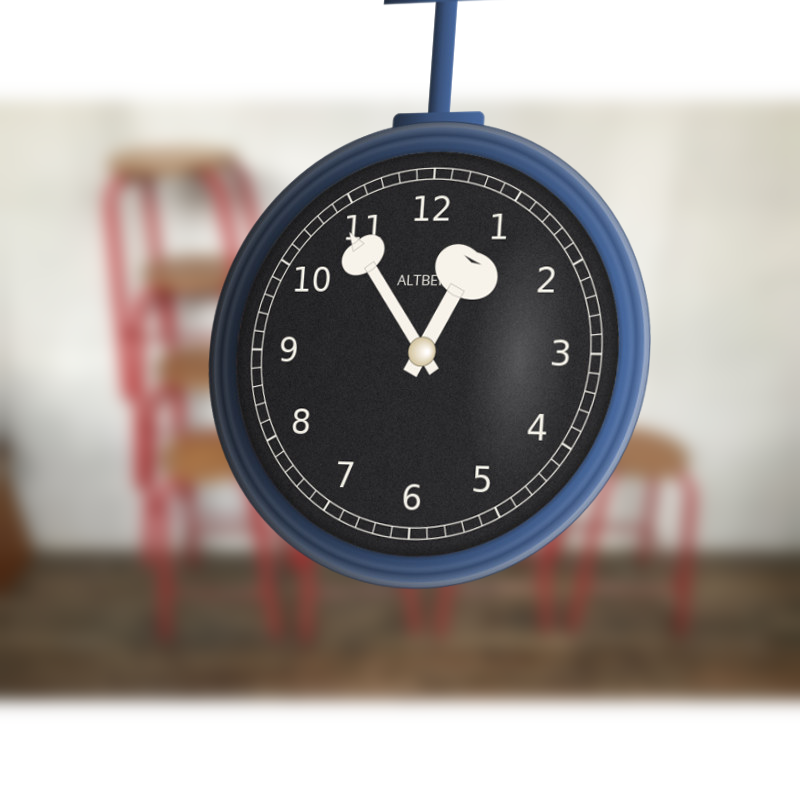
12:54
